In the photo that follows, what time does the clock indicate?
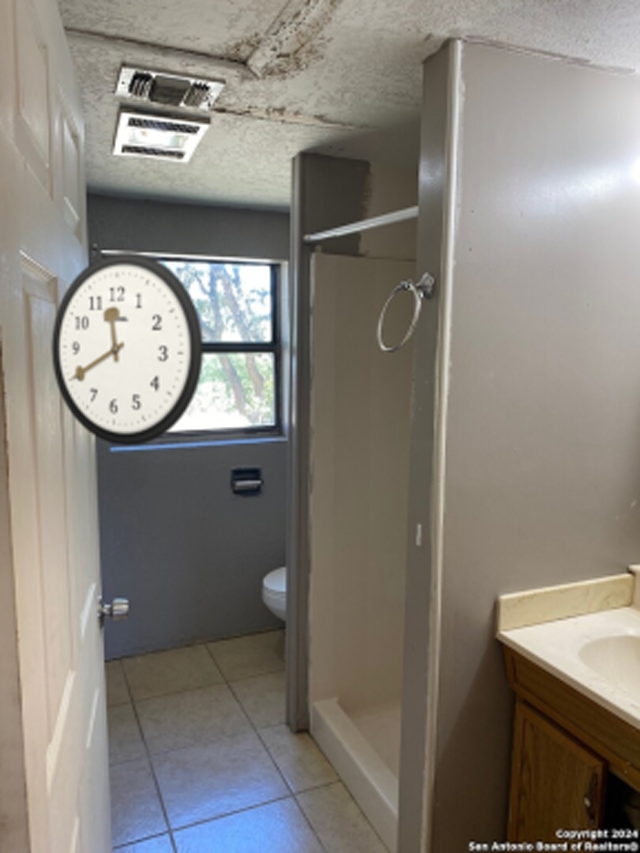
11:40
